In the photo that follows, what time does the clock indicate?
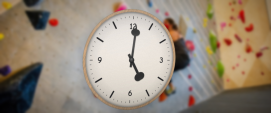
5:01
